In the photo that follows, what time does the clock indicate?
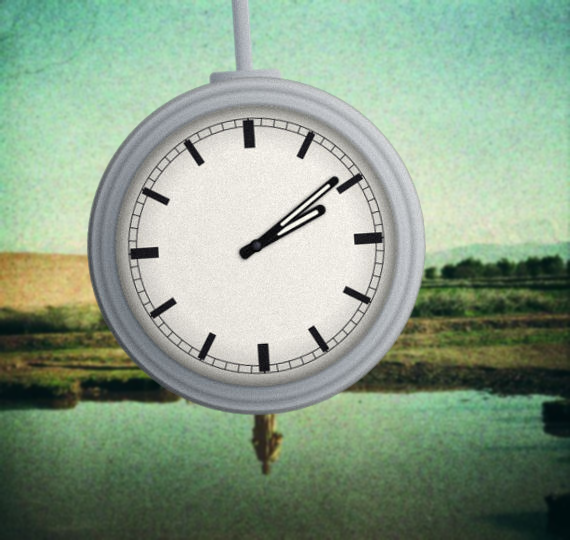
2:09
